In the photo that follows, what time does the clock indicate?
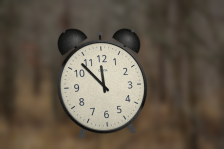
11:53
